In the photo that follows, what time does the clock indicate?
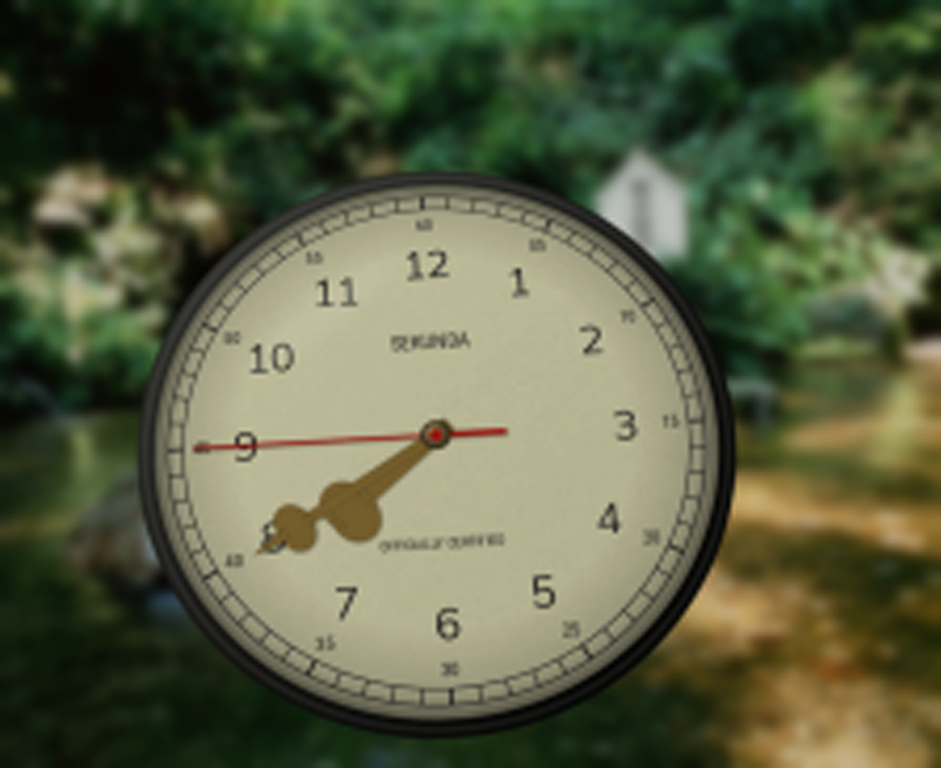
7:39:45
